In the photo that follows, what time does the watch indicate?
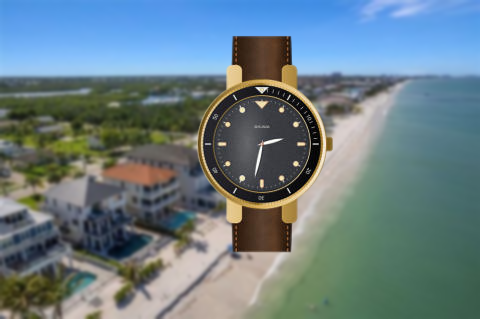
2:32
